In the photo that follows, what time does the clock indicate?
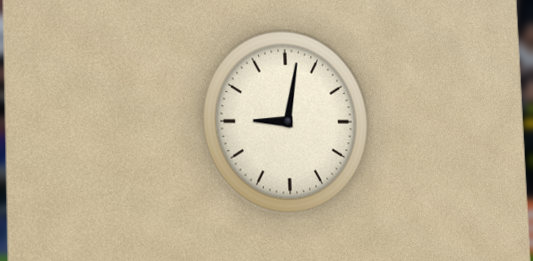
9:02
